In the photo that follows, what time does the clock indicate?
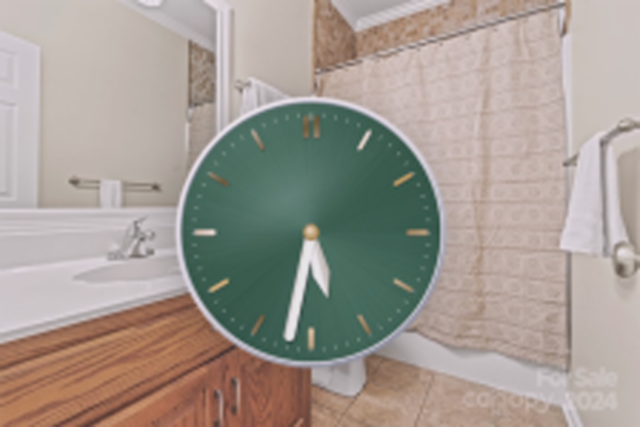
5:32
